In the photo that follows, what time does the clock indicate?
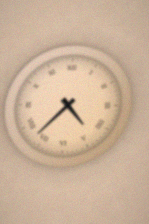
4:37
